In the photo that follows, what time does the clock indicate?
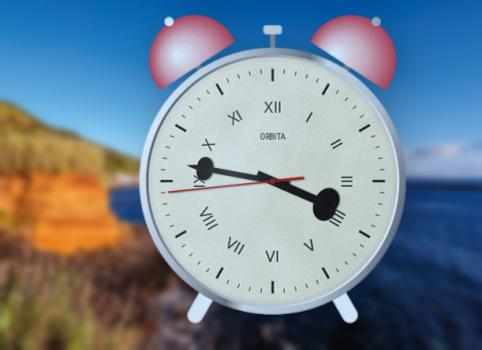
3:46:44
